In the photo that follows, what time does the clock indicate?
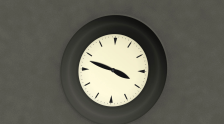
3:48
